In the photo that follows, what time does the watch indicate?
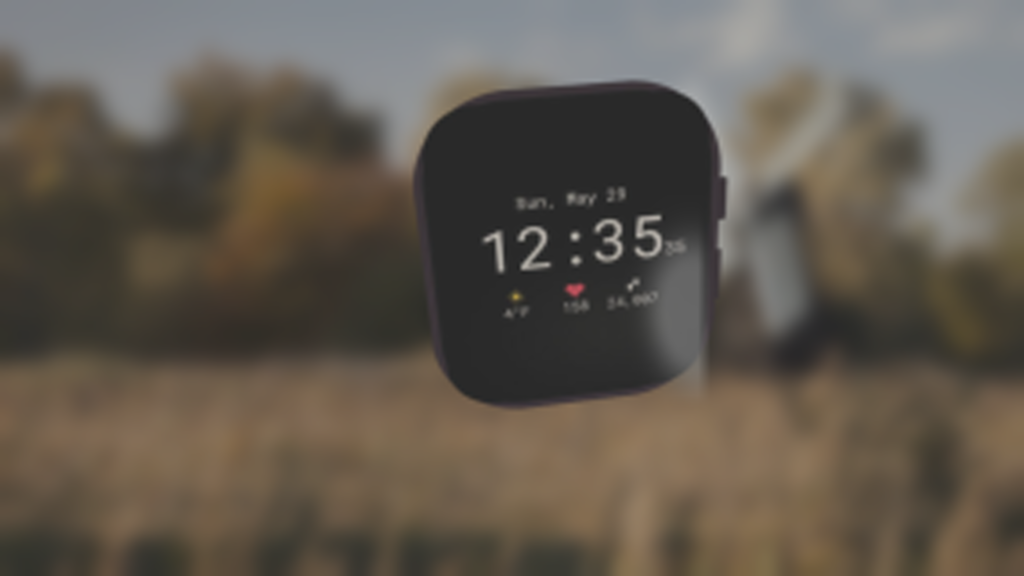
12:35
